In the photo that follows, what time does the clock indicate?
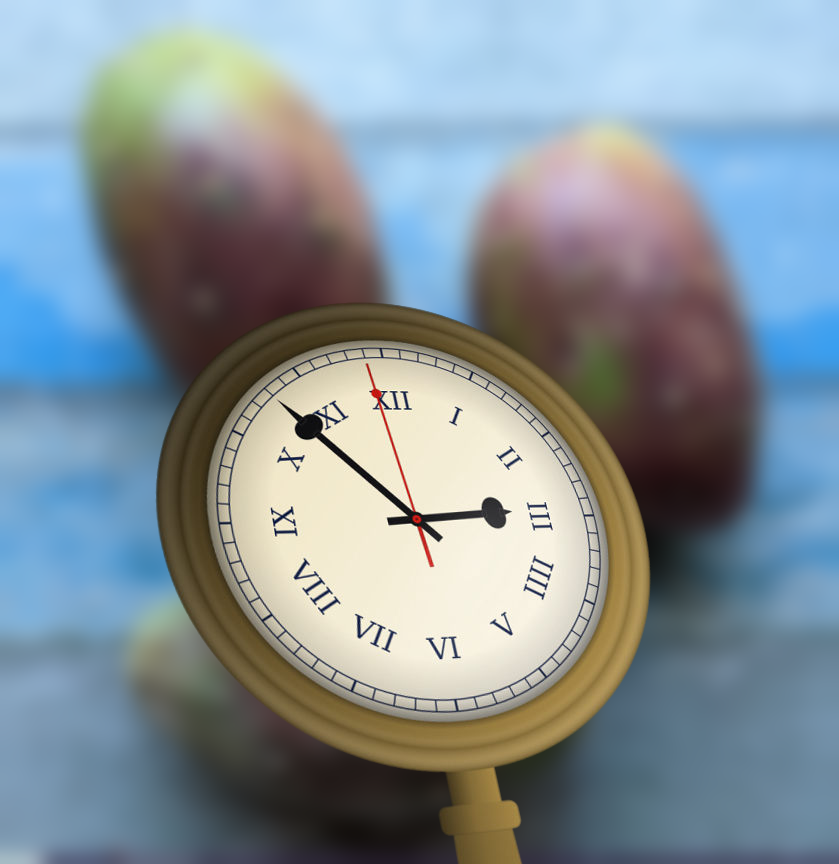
2:52:59
